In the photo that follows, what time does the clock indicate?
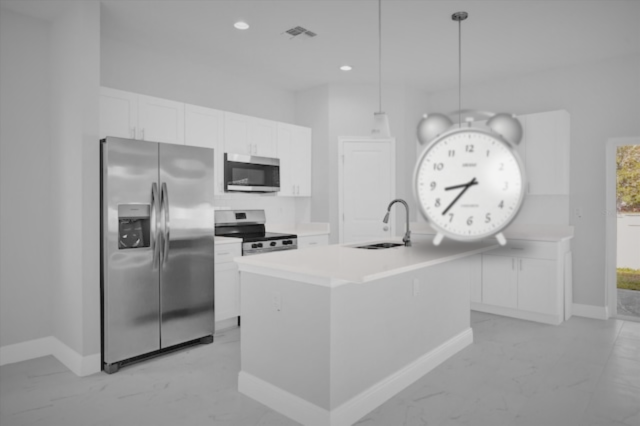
8:37
